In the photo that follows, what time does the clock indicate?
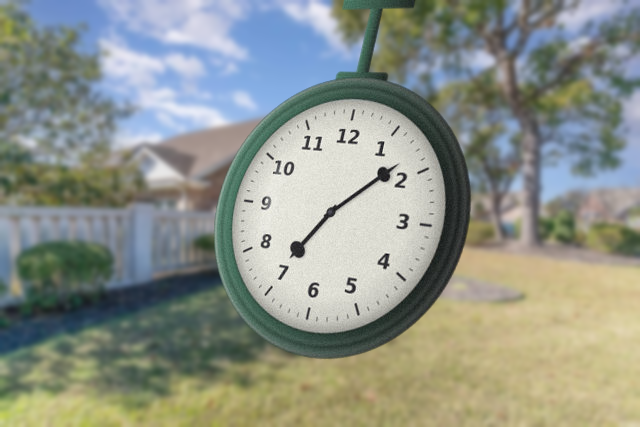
7:08
